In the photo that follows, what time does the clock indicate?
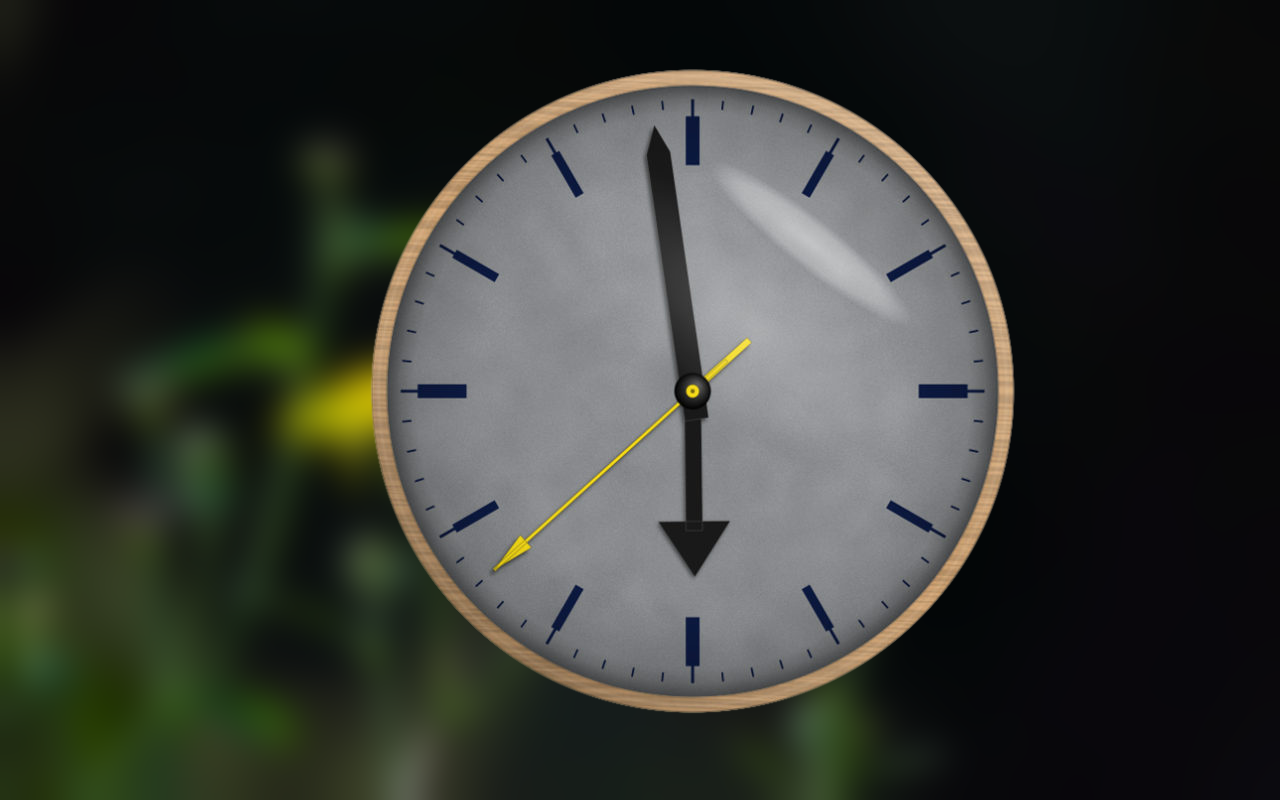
5:58:38
